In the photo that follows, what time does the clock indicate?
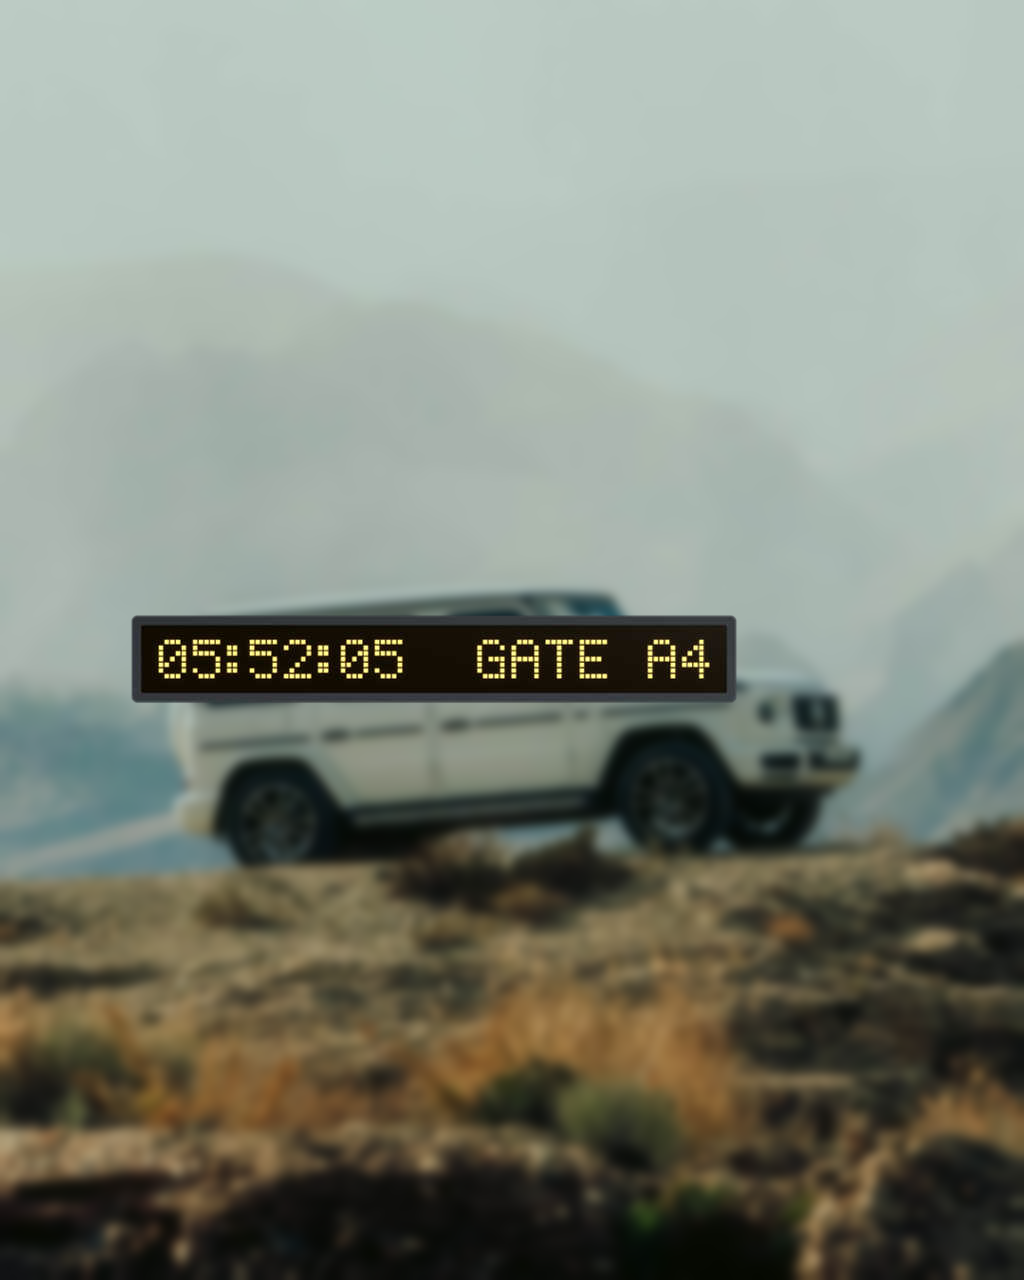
5:52:05
